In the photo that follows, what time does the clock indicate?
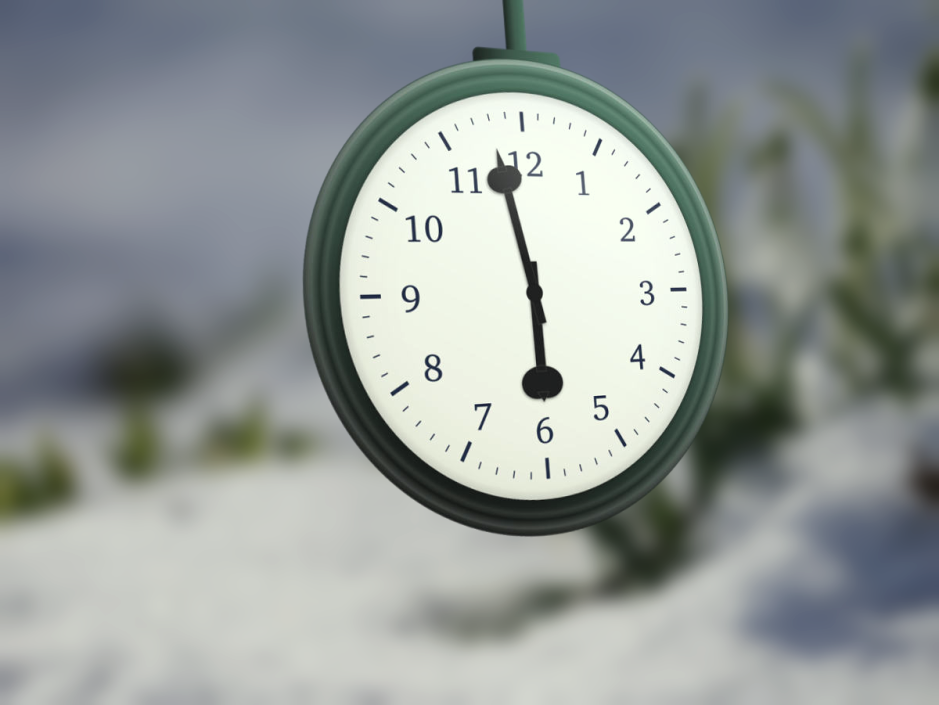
5:58
